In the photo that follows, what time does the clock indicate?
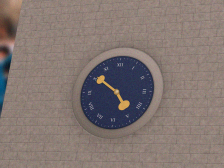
4:51
